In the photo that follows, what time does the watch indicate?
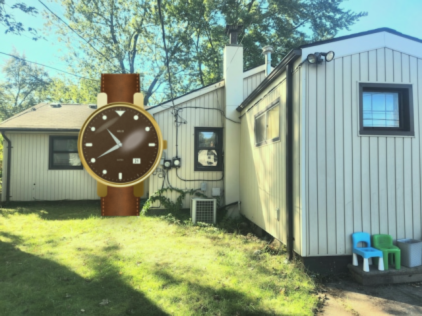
10:40
